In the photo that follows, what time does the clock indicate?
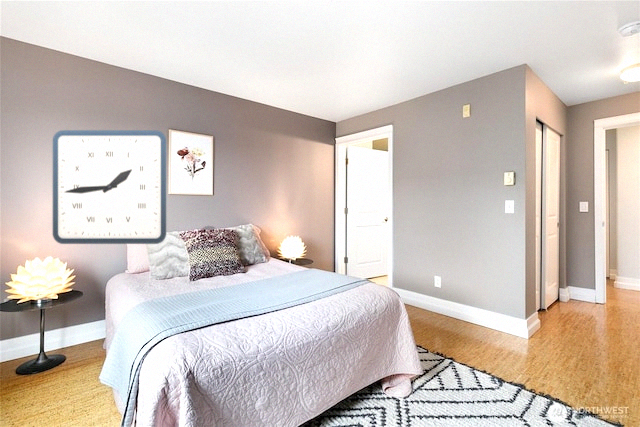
1:44
